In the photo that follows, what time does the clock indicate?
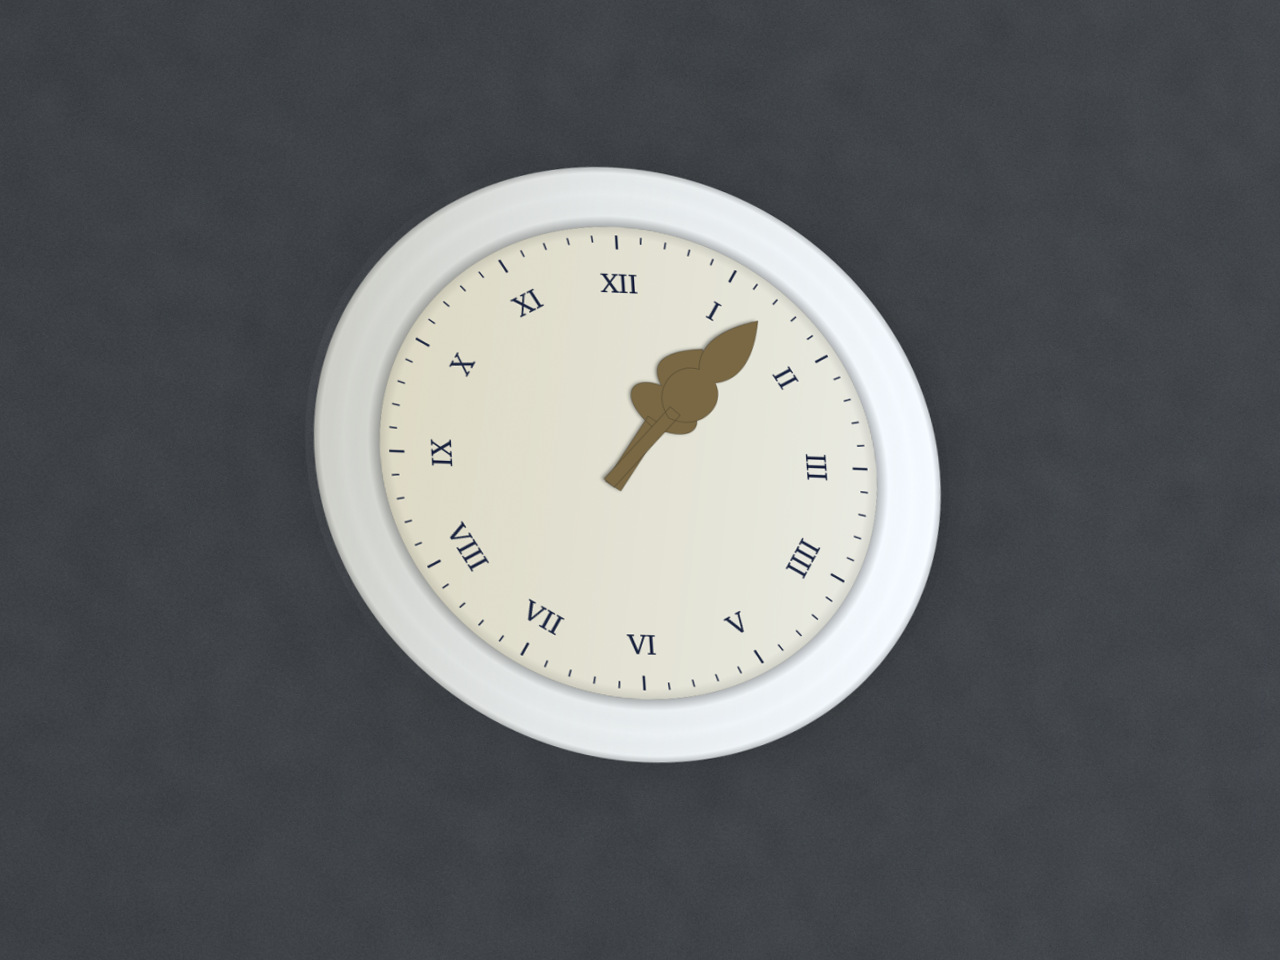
1:07
